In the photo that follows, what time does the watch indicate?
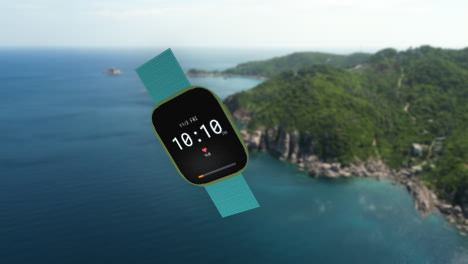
10:10
